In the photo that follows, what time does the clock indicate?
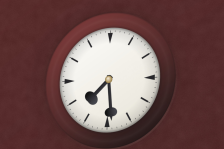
7:29
